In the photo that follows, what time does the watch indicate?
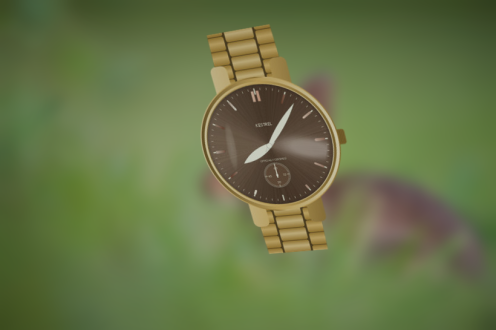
8:07
